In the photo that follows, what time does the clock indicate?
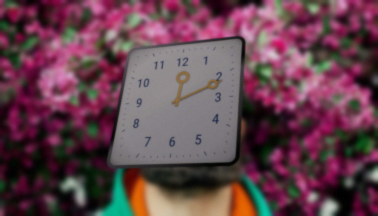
12:11
